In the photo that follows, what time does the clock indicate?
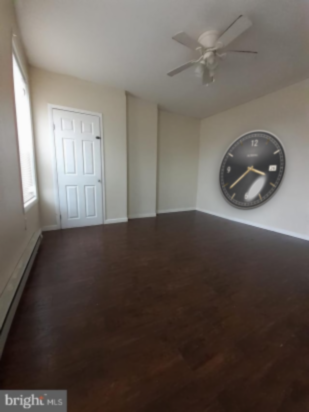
3:38
